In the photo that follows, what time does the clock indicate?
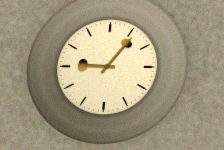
9:06
